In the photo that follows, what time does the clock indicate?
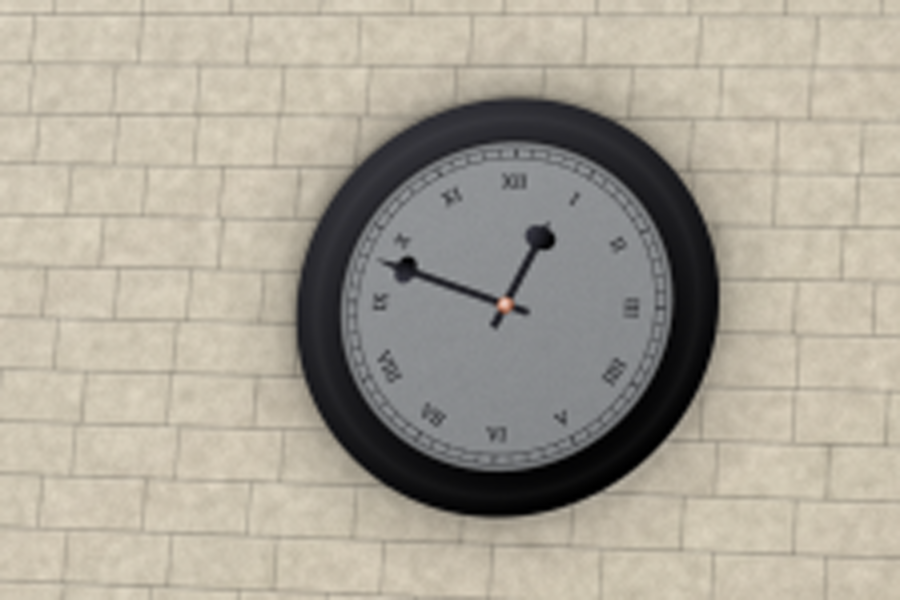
12:48
